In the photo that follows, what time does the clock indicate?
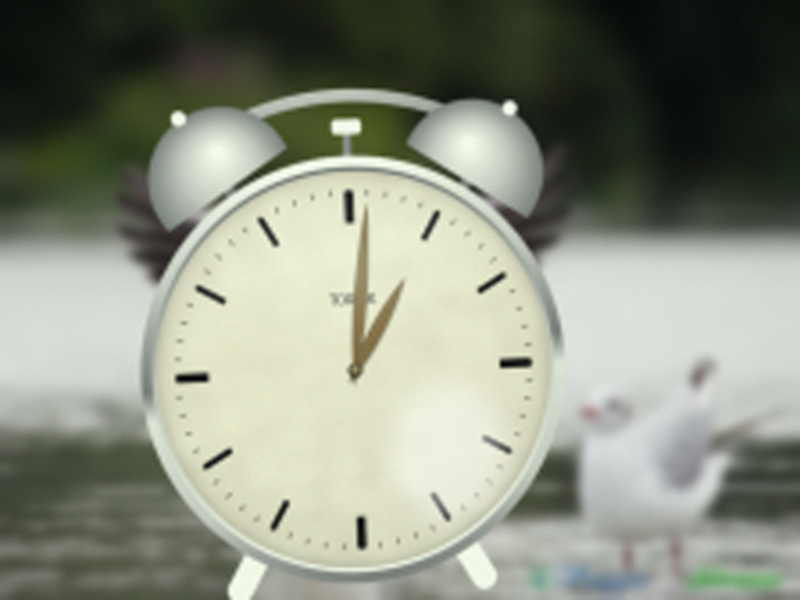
1:01
